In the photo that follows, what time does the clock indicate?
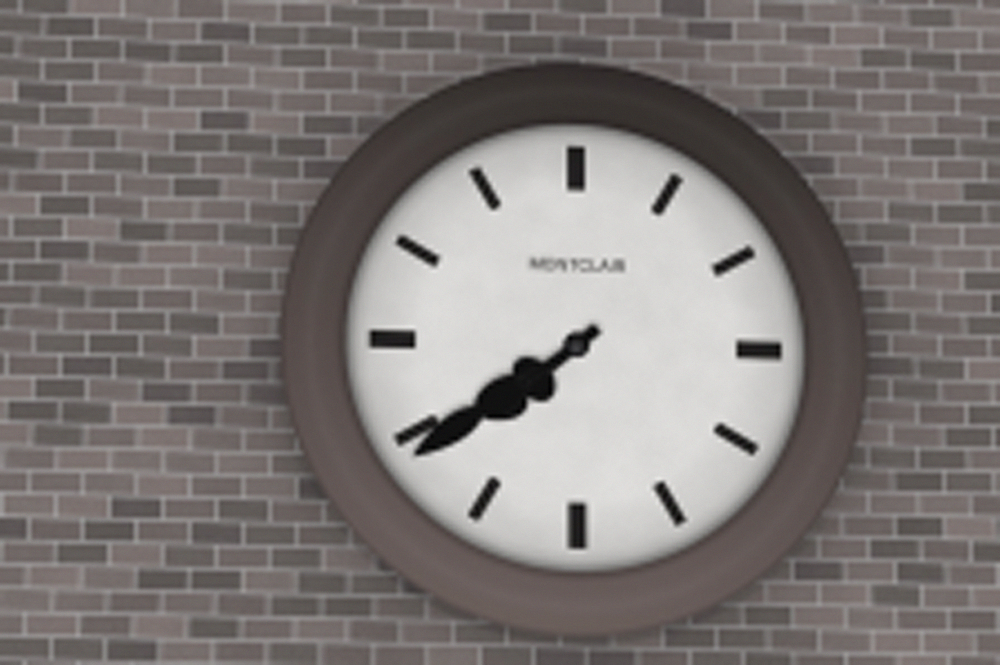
7:39
